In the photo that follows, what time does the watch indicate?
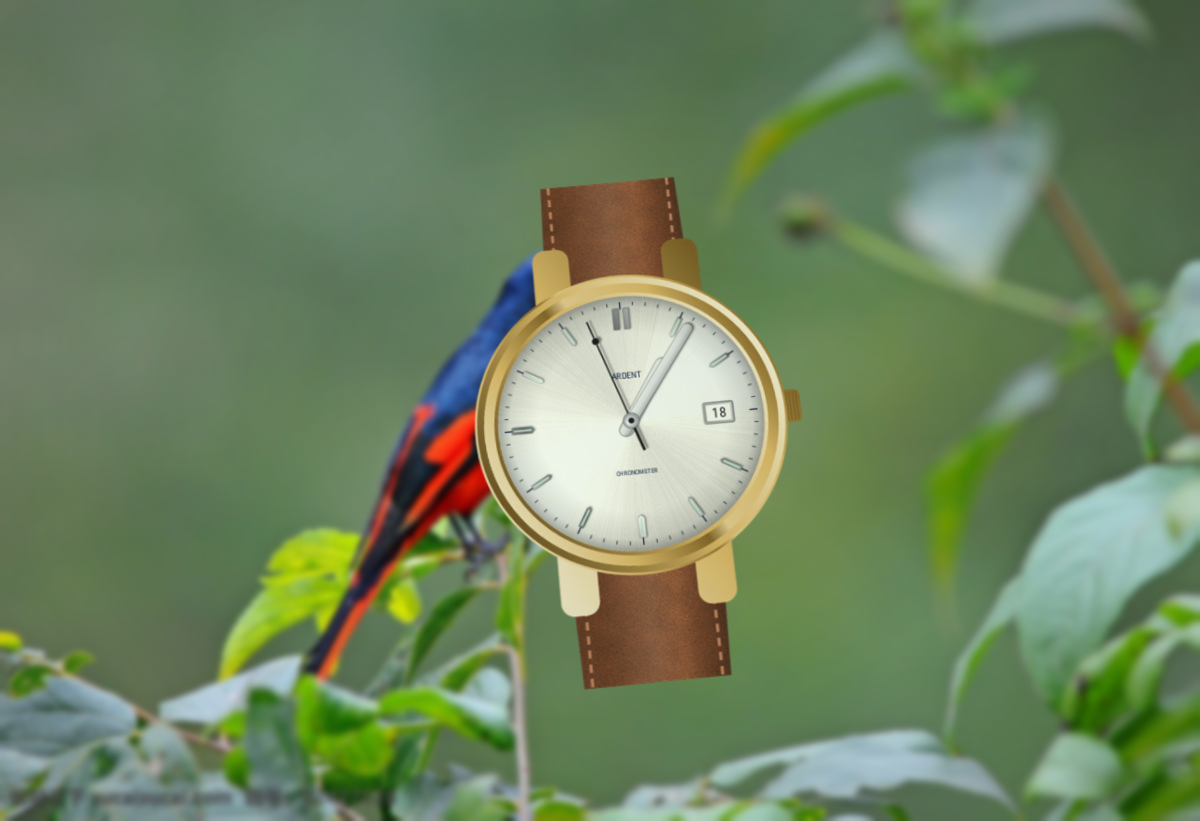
1:05:57
